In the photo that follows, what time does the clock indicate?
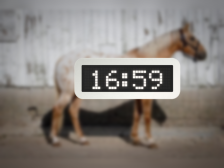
16:59
